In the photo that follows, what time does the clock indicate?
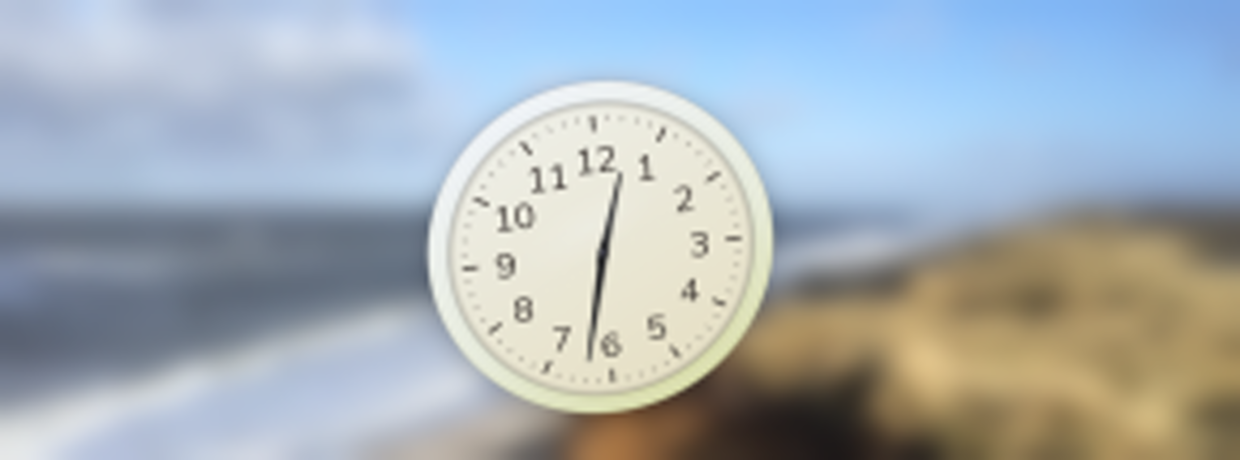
12:32
